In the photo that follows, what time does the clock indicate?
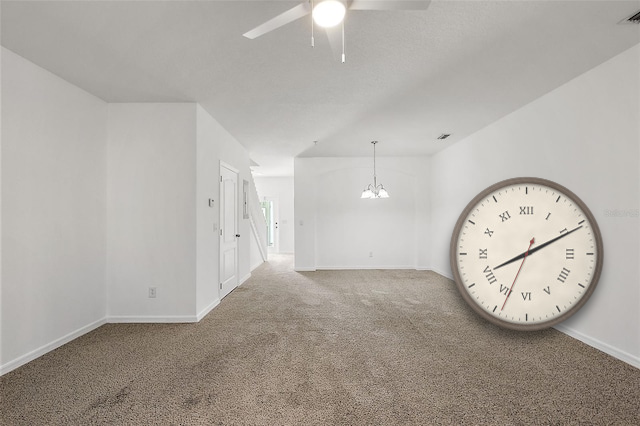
8:10:34
